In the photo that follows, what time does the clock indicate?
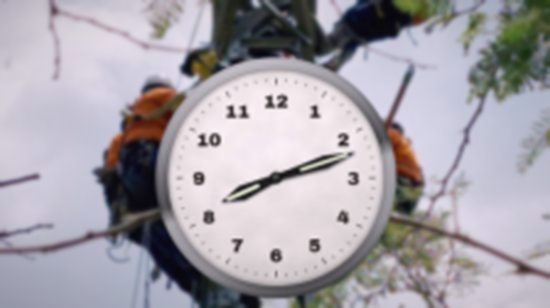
8:12
